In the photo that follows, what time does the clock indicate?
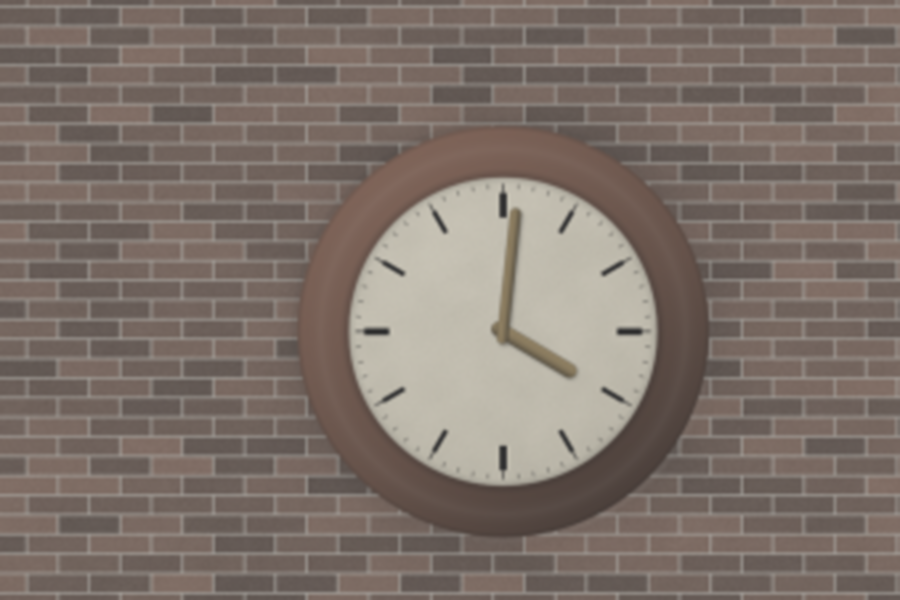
4:01
